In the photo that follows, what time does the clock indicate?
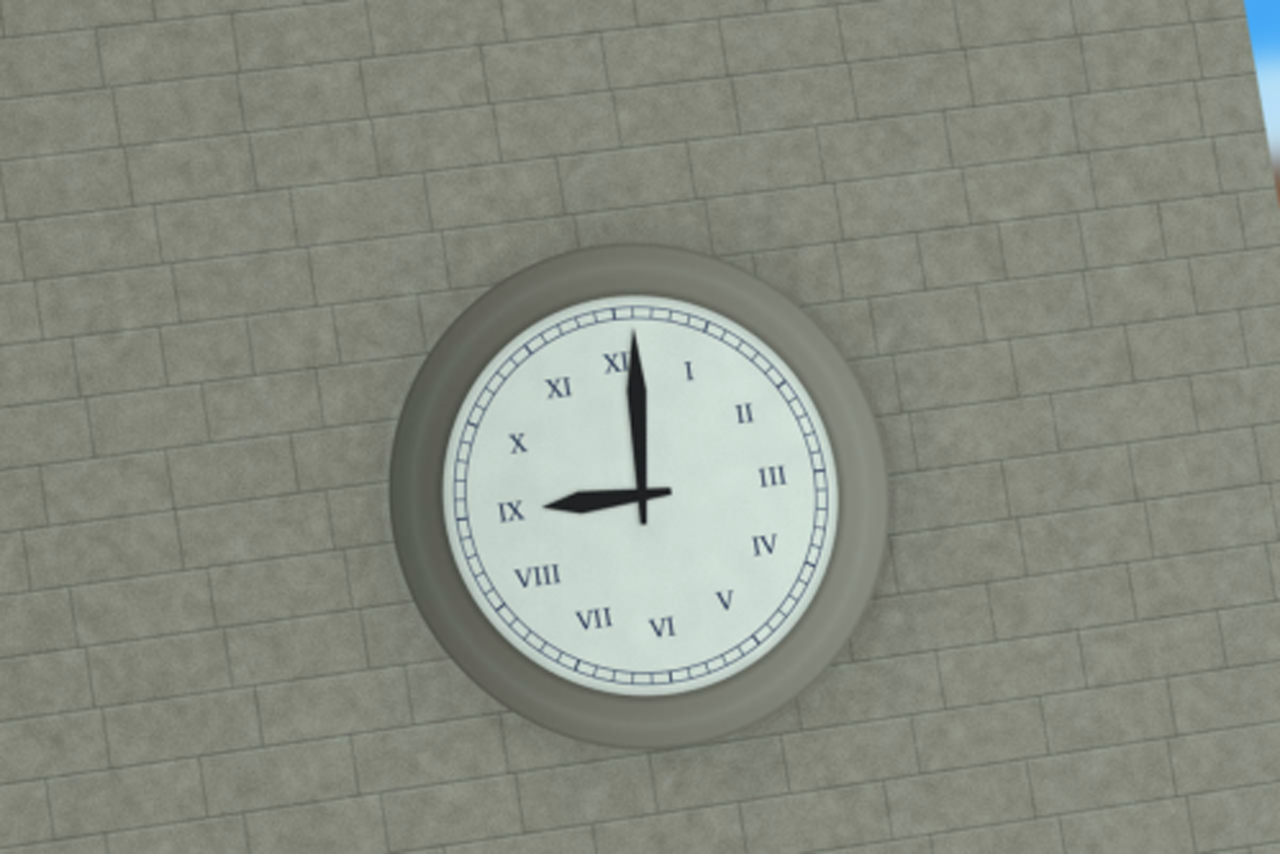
9:01
